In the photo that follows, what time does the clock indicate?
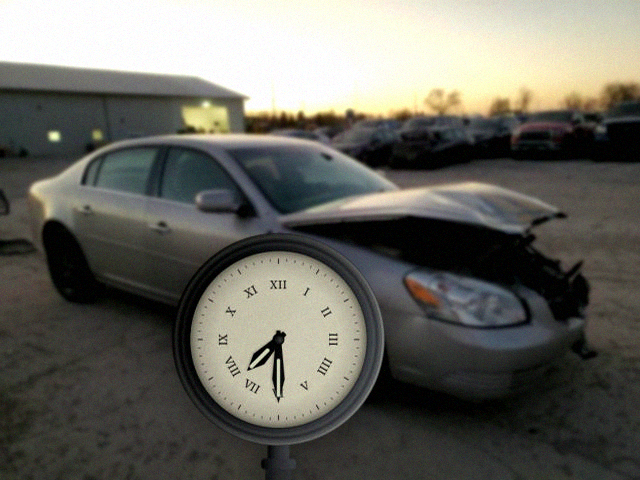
7:30
